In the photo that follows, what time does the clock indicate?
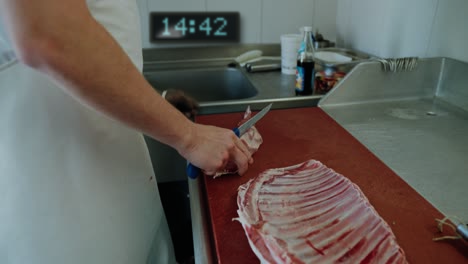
14:42
